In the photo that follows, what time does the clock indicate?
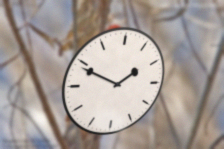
1:49
